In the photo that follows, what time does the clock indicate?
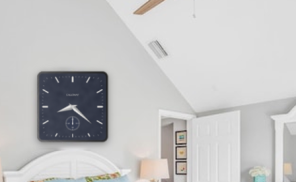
8:22
